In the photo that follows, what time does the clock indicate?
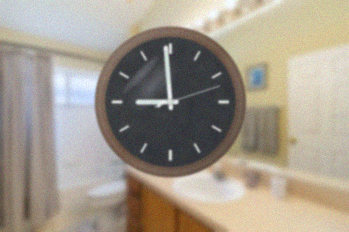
8:59:12
